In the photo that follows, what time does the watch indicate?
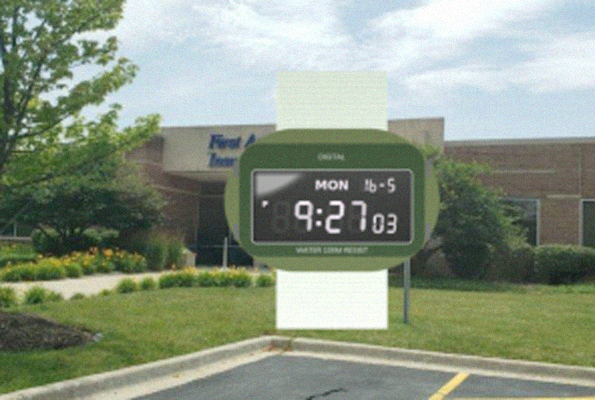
9:27:03
